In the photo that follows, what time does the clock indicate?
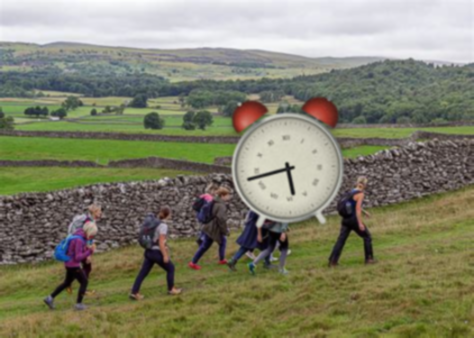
5:43
